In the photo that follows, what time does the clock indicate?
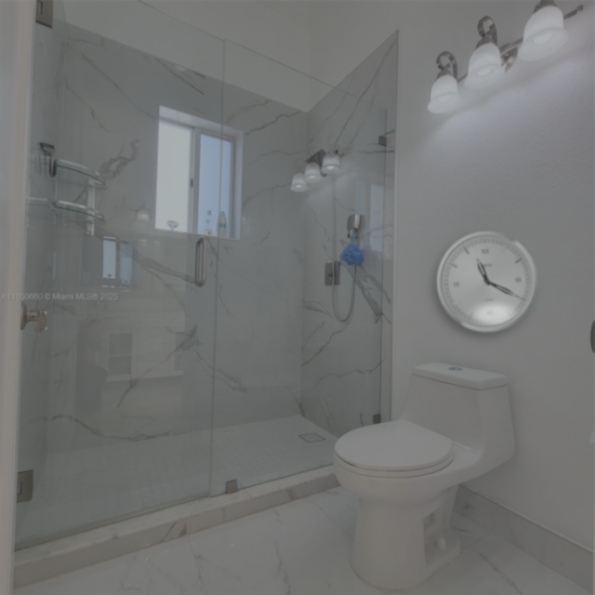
11:20
